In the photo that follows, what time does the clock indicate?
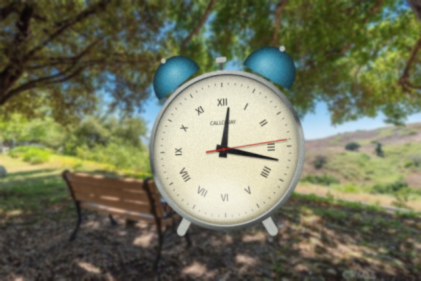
12:17:14
